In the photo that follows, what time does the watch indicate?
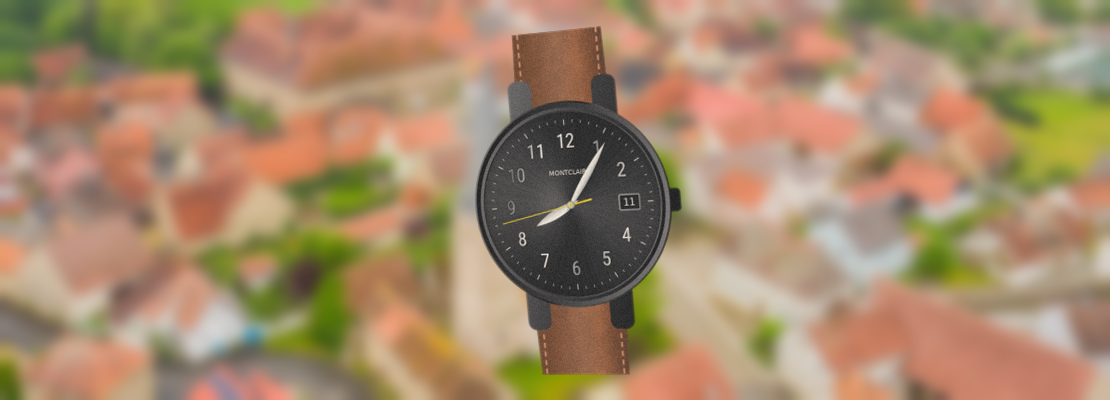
8:05:43
